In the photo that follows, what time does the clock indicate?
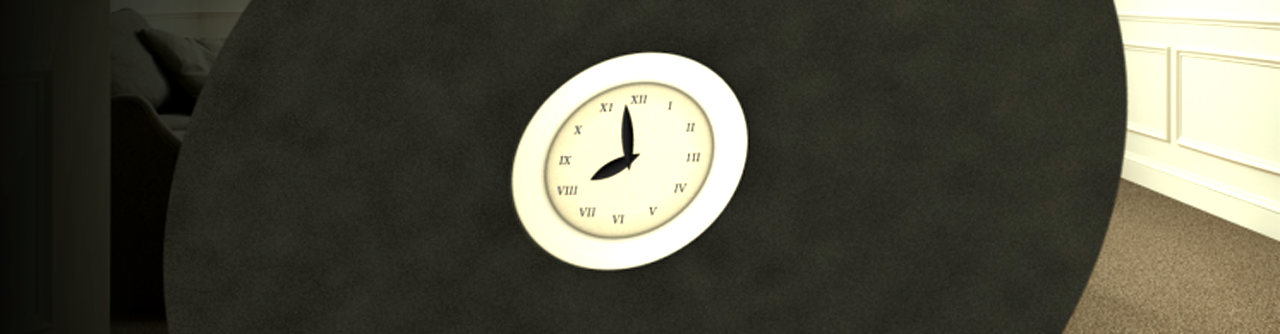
7:58
